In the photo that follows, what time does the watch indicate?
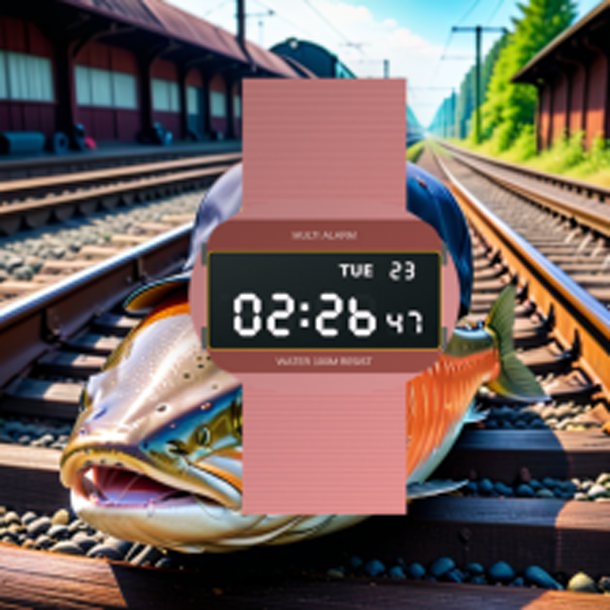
2:26:47
